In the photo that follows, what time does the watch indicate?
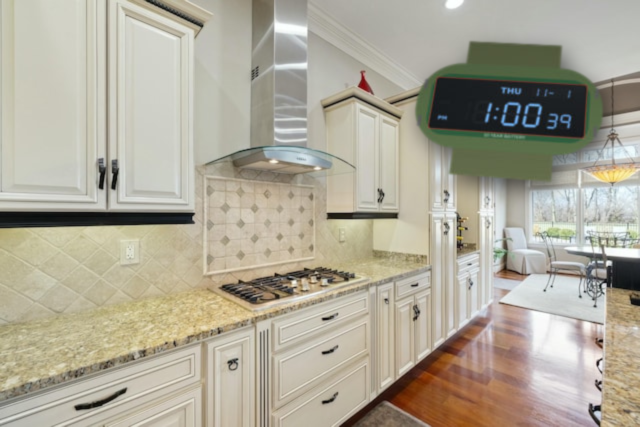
1:00:39
